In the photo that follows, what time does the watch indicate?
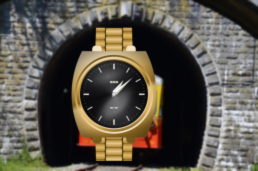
1:08
